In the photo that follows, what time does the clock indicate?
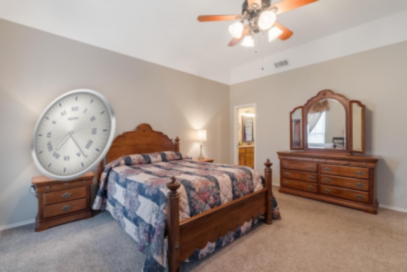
7:23
